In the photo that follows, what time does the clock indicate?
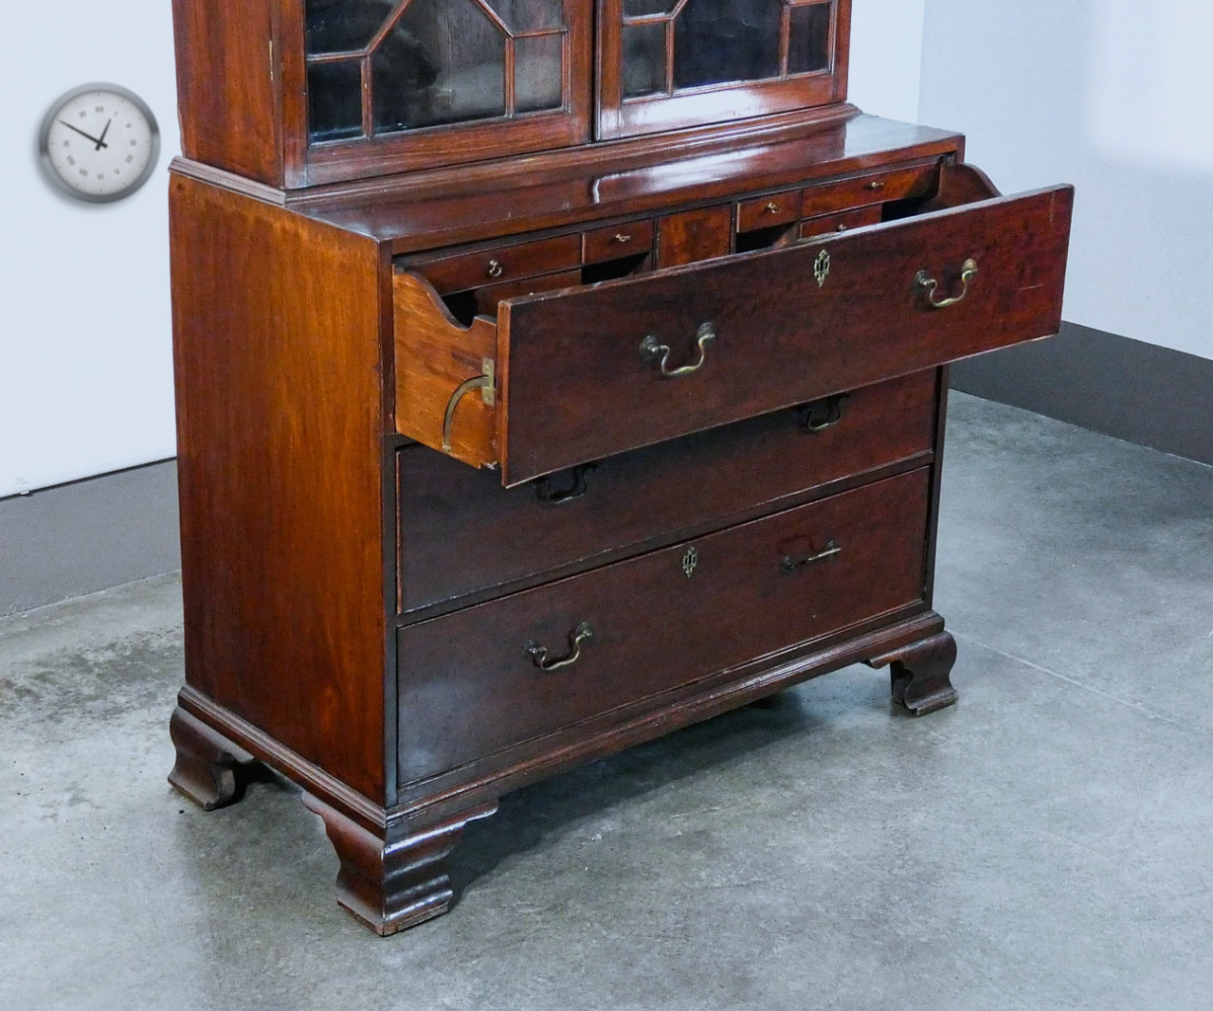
12:50
